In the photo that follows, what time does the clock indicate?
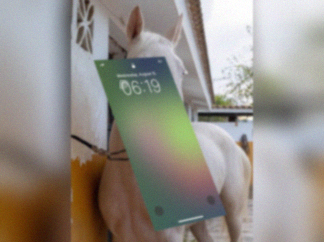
6:19
